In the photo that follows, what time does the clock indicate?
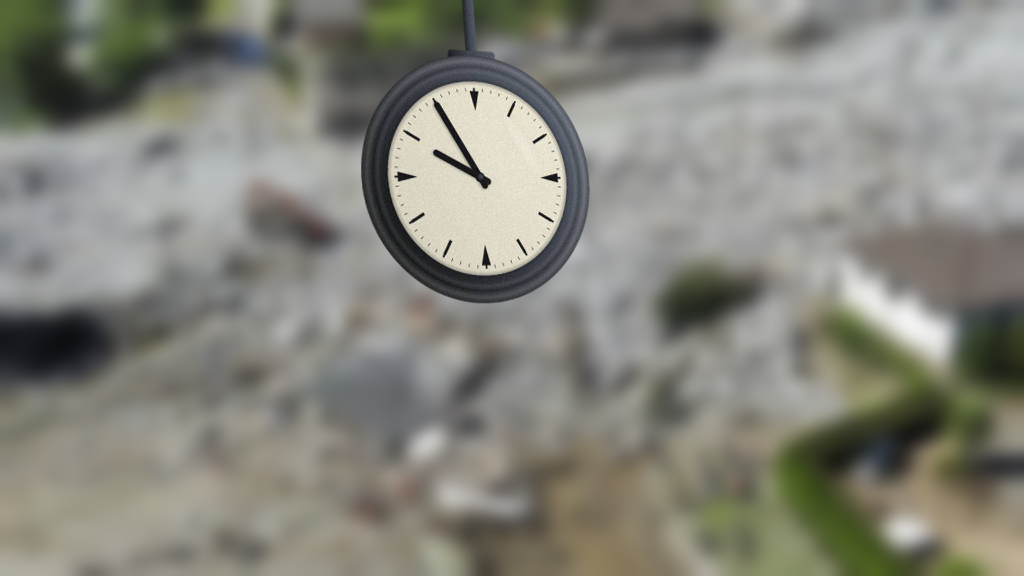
9:55
